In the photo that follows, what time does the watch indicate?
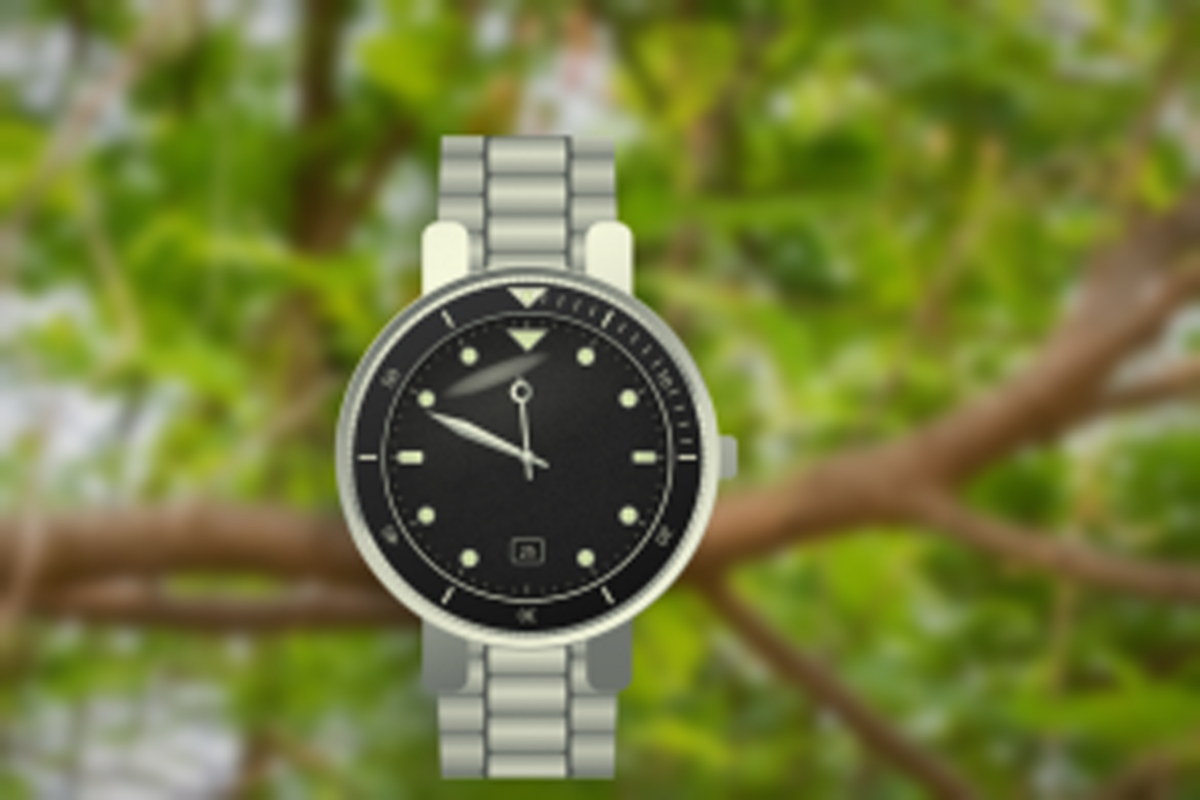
11:49
